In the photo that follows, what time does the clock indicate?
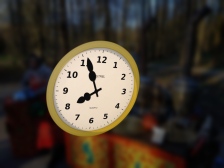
7:56
